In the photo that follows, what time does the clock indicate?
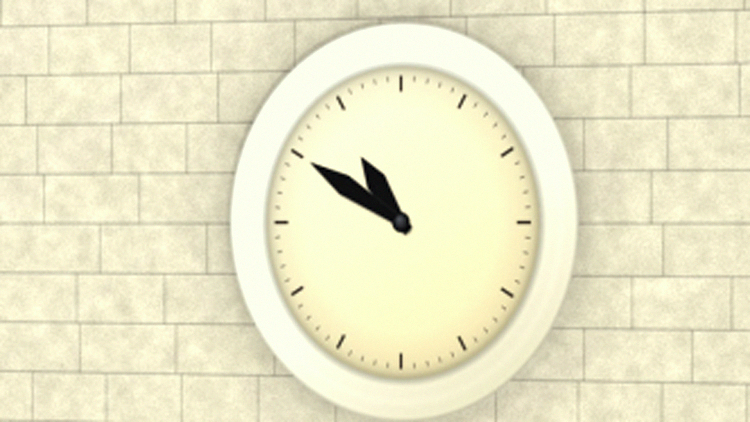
10:50
